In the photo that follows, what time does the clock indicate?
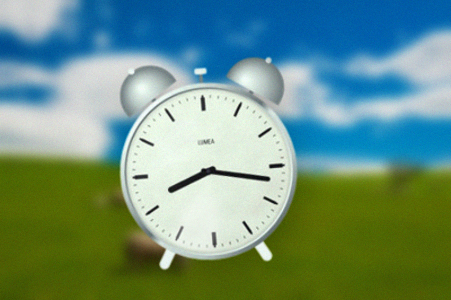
8:17
